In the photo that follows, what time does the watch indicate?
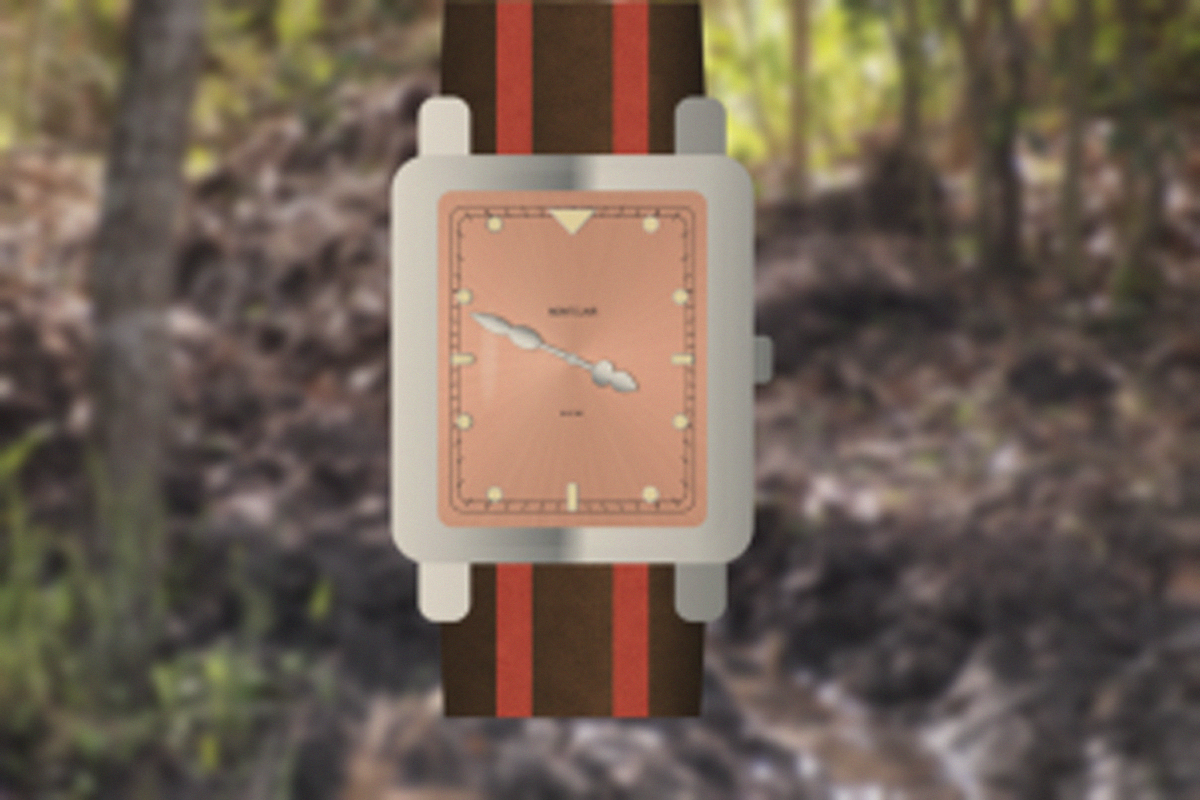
3:49
